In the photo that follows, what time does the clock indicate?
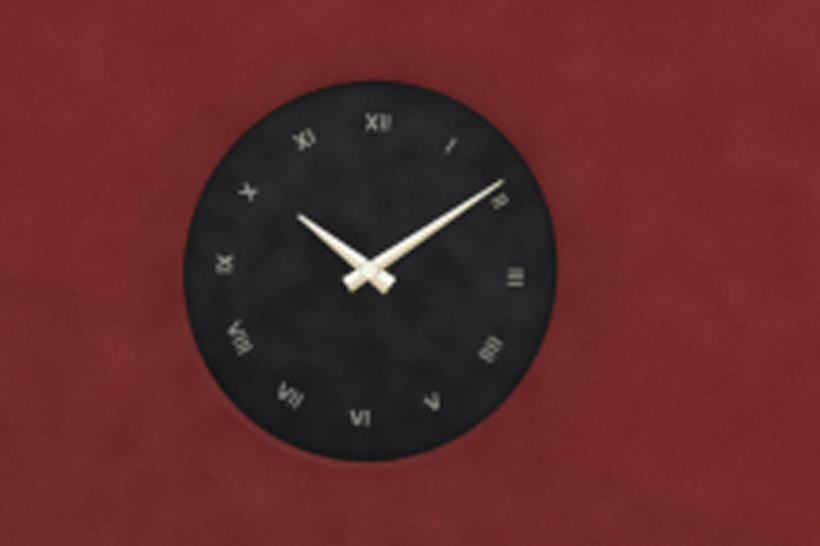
10:09
